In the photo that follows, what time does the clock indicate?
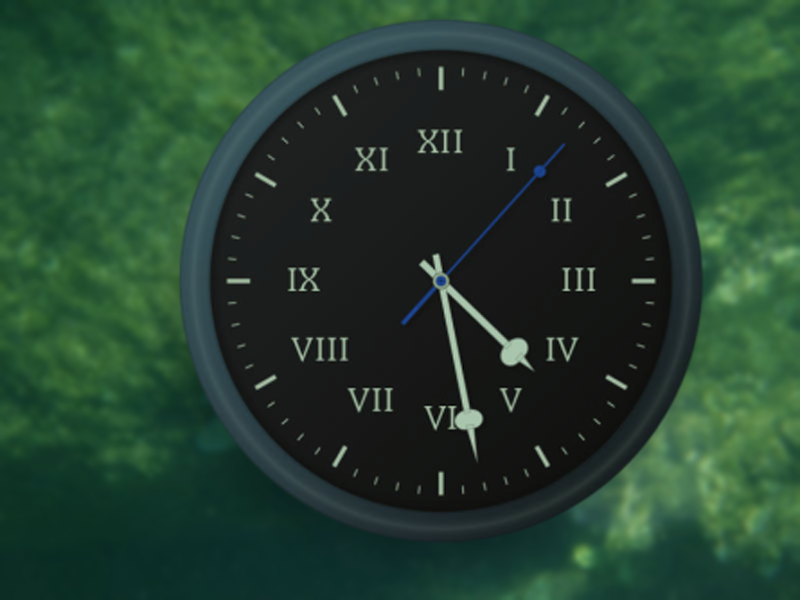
4:28:07
